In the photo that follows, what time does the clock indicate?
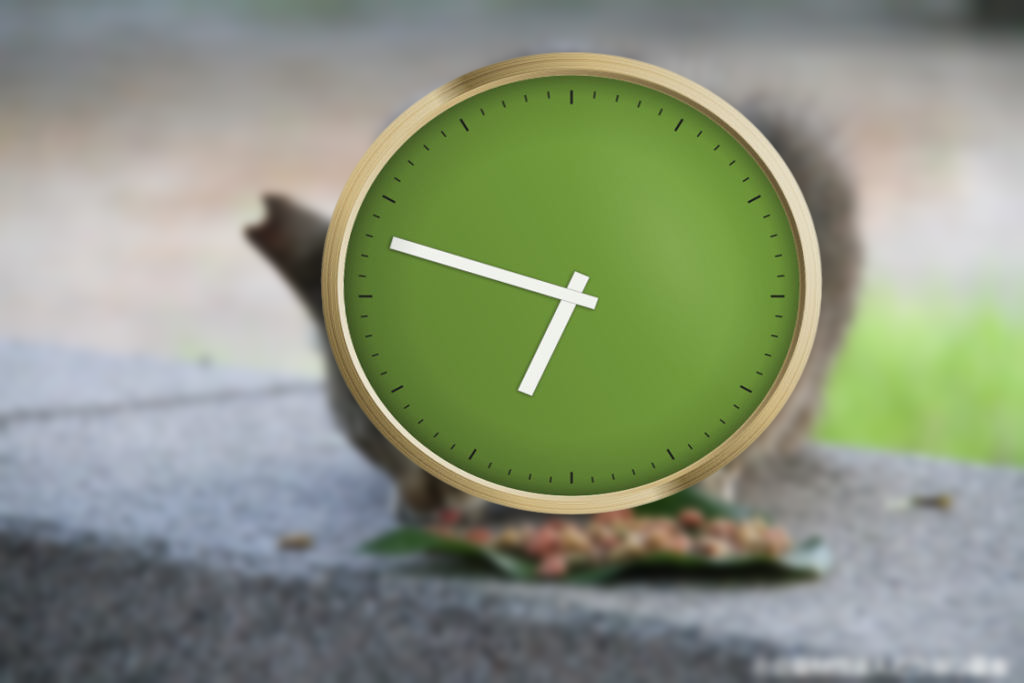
6:48
